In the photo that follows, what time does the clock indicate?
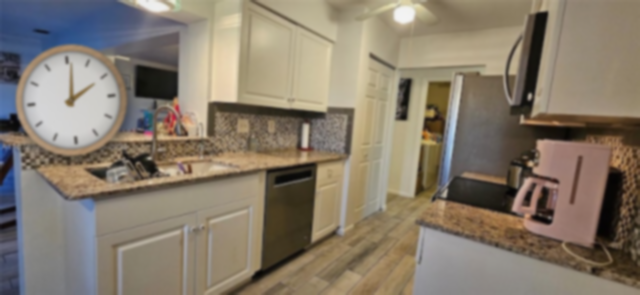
2:01
